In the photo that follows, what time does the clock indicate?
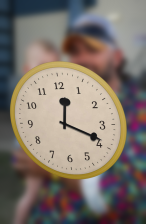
12:19
